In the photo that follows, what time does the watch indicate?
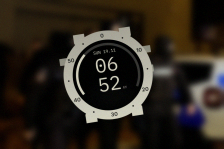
6:52
